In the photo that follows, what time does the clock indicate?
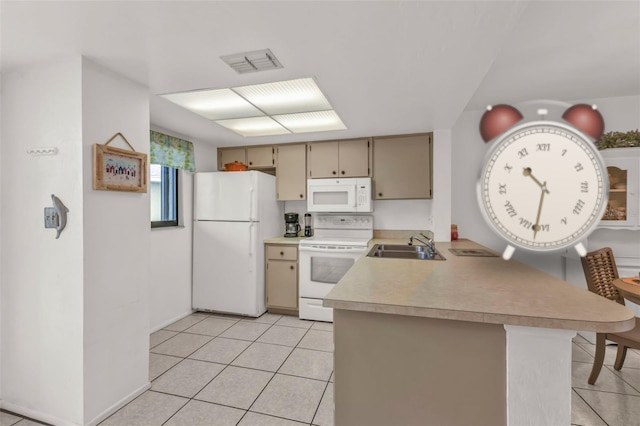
10:32
